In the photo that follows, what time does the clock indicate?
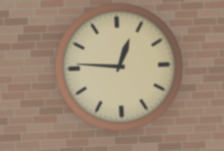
12:46
